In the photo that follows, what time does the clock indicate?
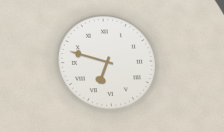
6:48
